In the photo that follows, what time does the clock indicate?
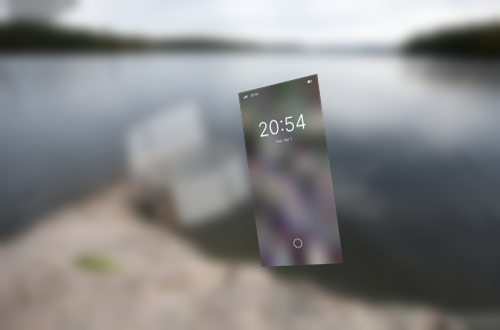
20:54
